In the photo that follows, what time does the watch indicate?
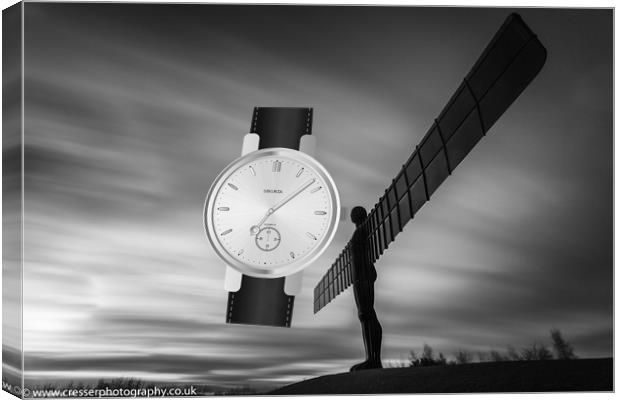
7:08
